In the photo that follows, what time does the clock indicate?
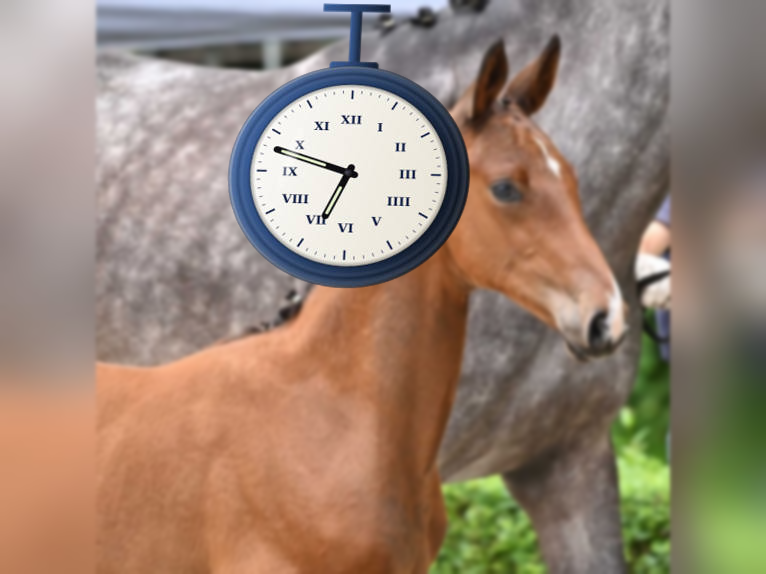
6:48
